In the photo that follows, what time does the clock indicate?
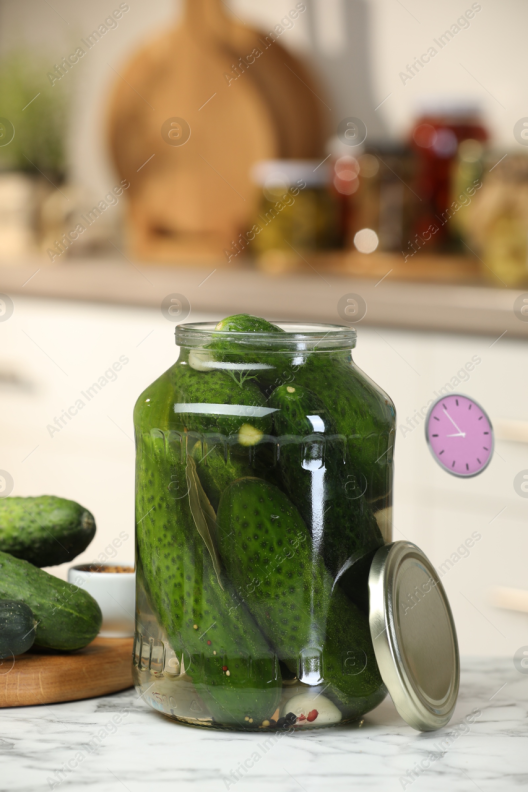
8:54
